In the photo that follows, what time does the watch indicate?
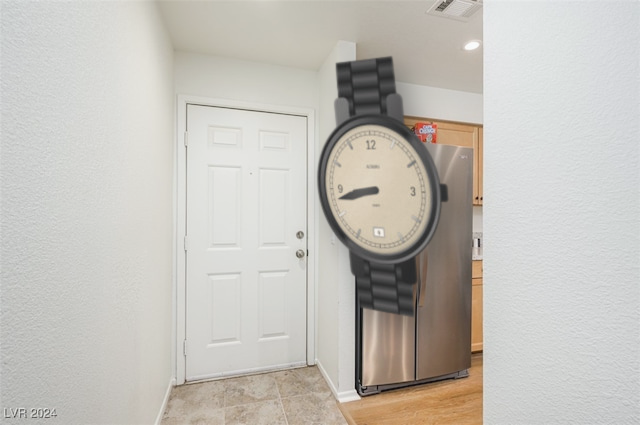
8:43
